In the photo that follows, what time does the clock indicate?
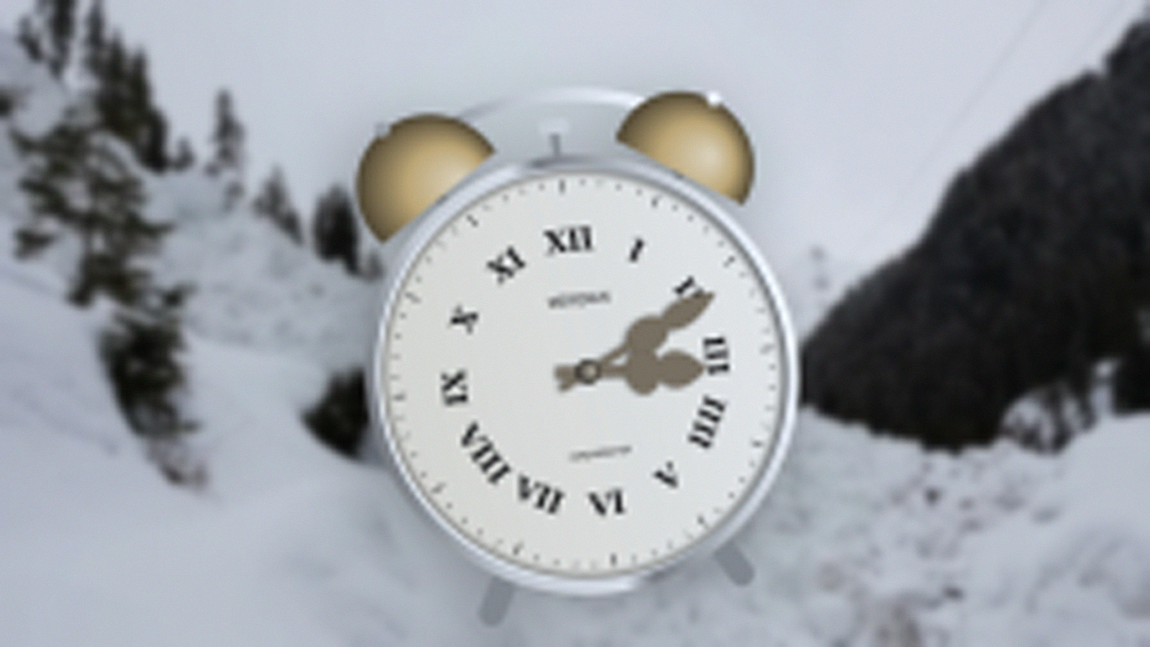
3:11
